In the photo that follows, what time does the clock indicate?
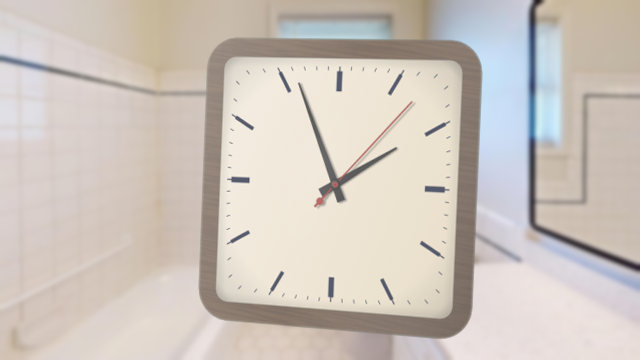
1:56:07
